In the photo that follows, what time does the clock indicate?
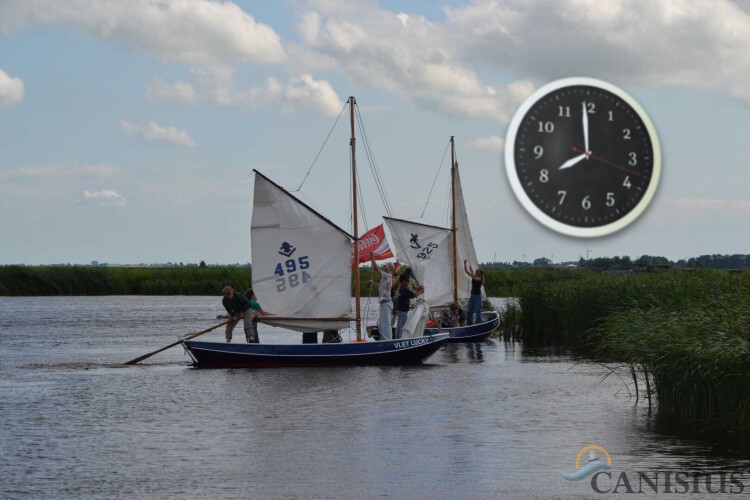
7:59:18
